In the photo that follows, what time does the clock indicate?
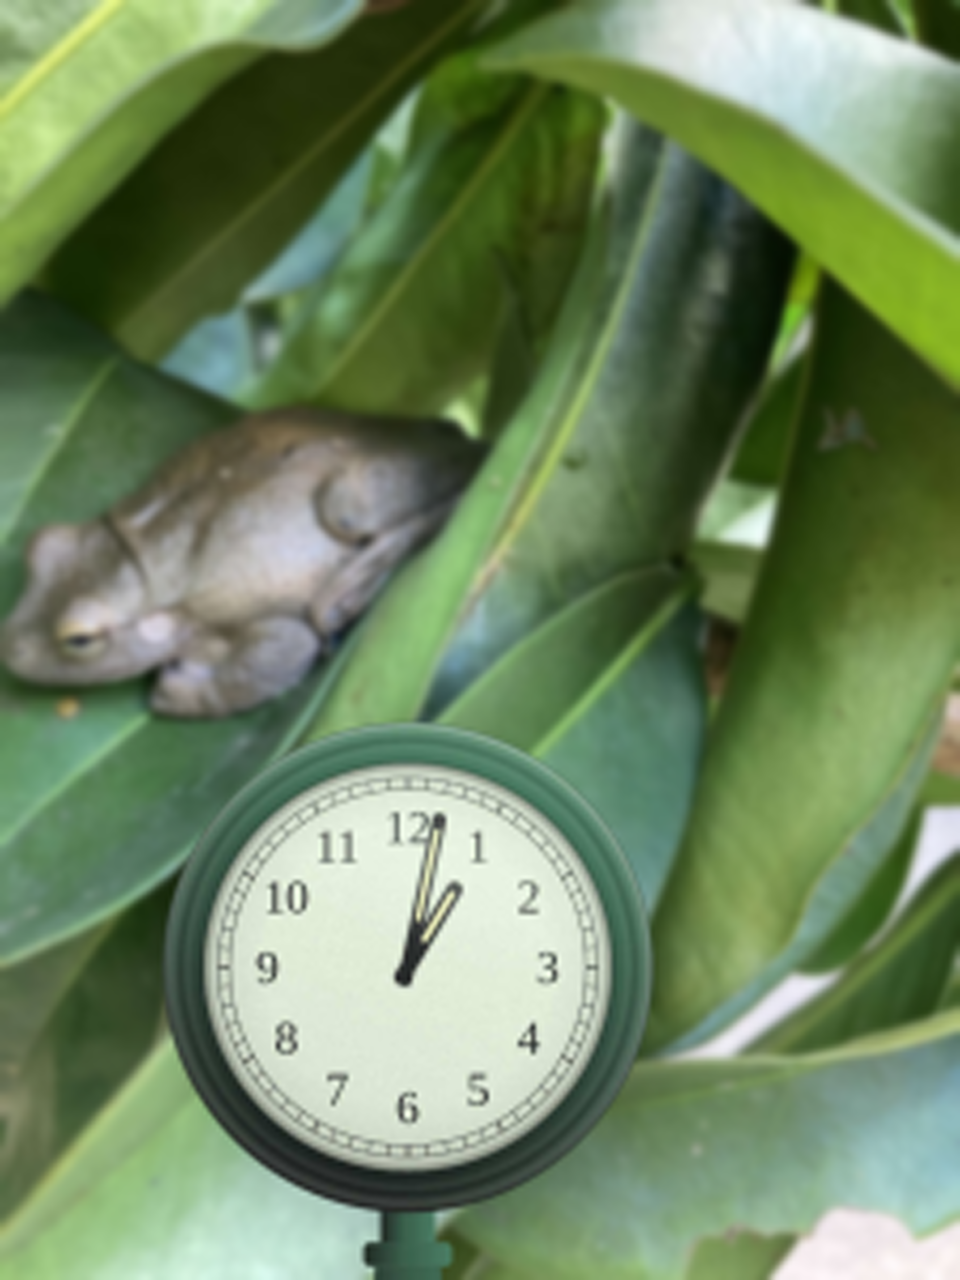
1:02
